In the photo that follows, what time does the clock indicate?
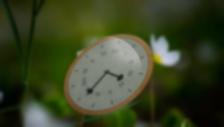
3:34
